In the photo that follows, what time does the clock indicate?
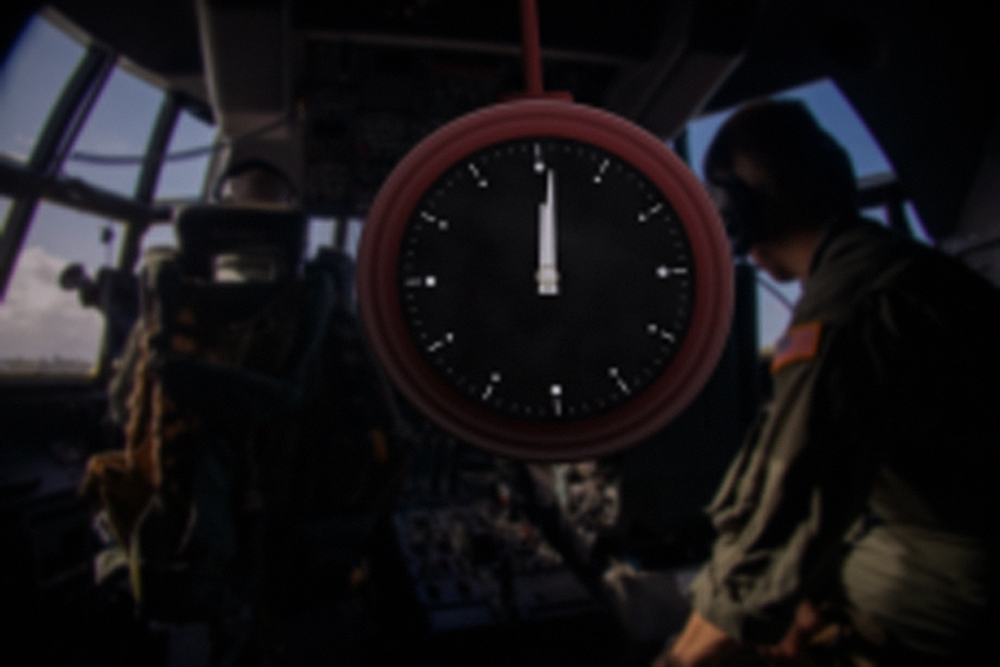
12:01
